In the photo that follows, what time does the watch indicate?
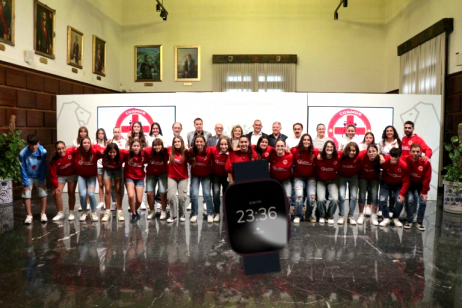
23:36
